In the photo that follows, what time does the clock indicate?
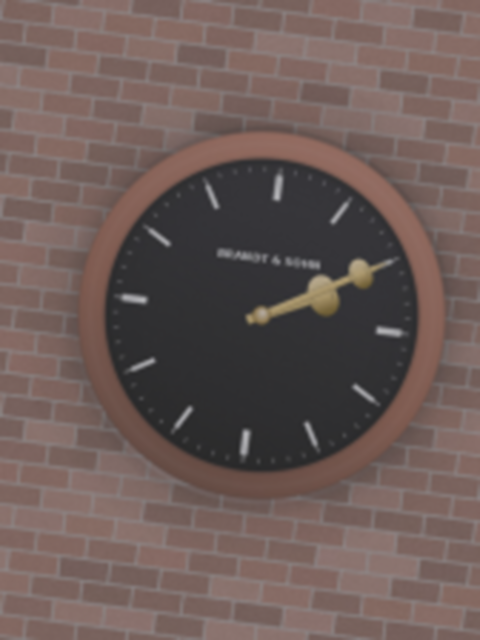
2:10
